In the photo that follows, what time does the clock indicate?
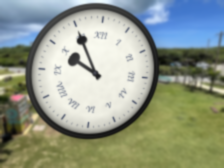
9:55
